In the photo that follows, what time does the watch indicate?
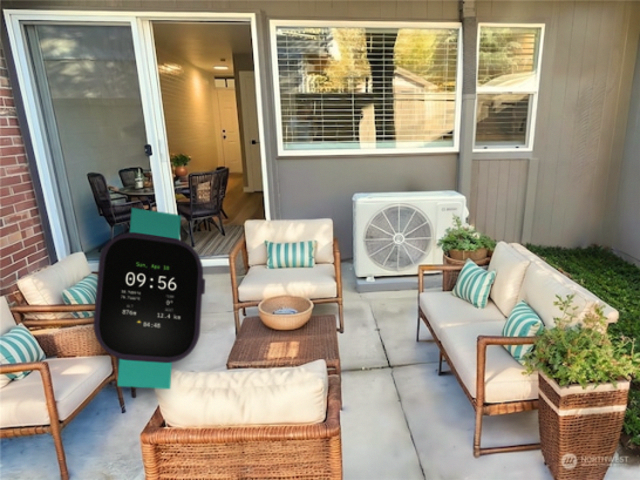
9:56
